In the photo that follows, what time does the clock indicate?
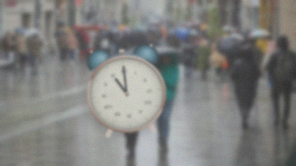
11:00
